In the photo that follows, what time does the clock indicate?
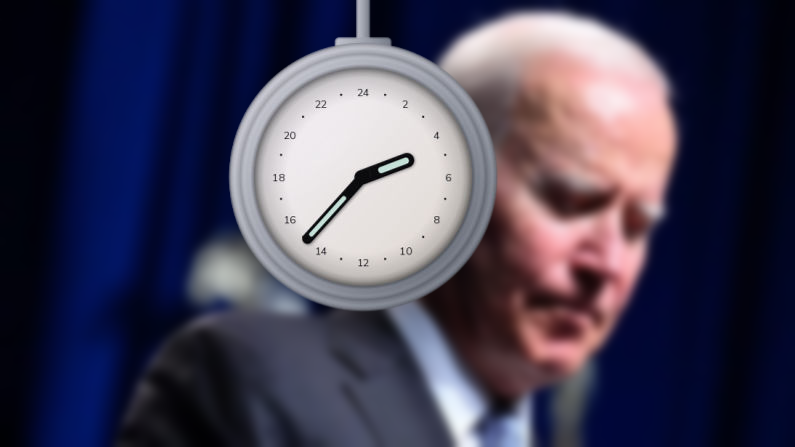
4:37
